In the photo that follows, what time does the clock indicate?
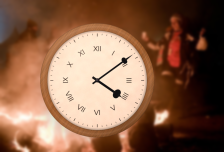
4:09
